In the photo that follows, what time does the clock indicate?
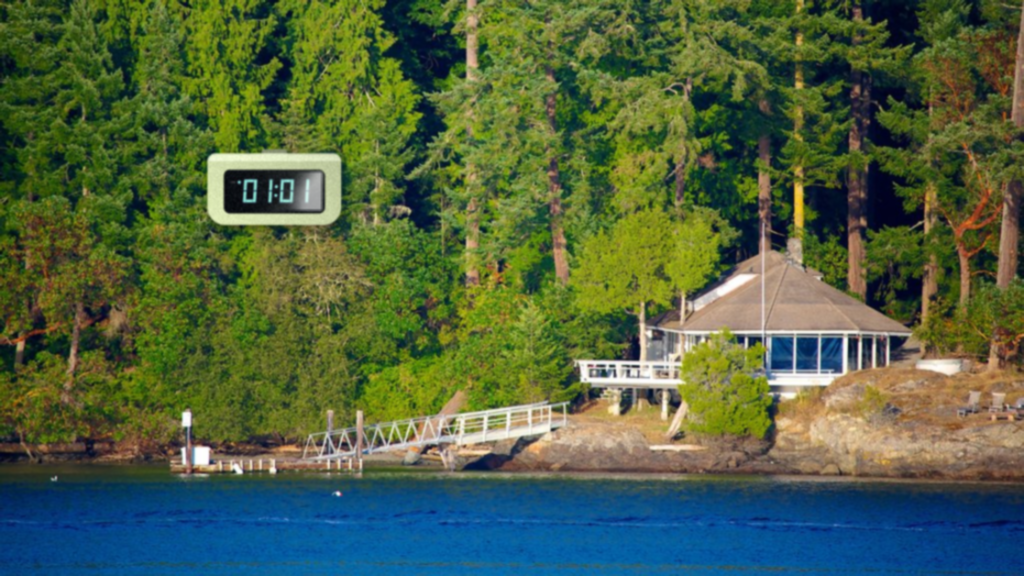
1:01
